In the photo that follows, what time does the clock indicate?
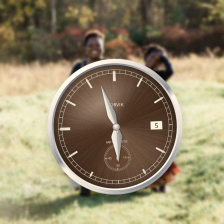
5:57
